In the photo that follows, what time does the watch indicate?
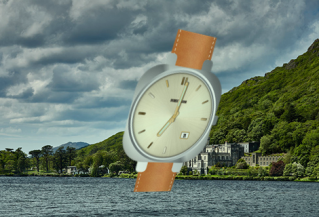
7:01
